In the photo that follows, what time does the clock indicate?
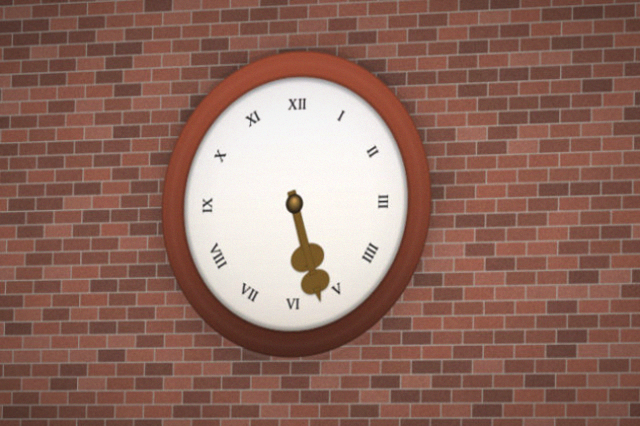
5:27
